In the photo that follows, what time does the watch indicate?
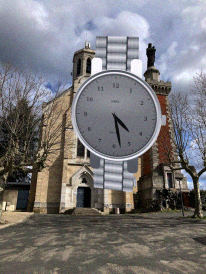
4:28
